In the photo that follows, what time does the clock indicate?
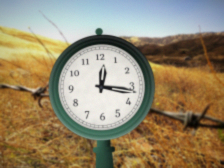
12:17
